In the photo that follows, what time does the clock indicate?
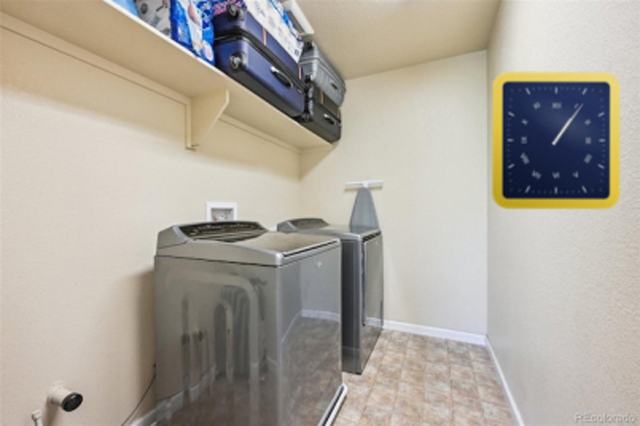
1:06
